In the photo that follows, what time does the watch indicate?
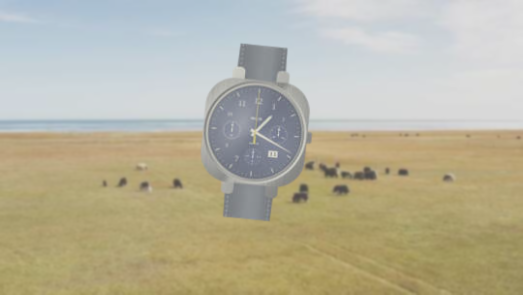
1:19
